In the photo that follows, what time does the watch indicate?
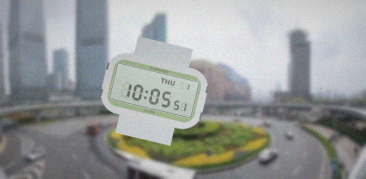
10:05:51
